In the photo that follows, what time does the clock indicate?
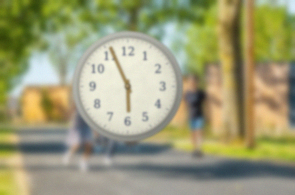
5:56
